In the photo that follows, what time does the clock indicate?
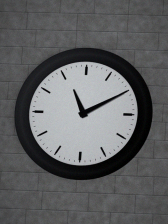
11:10
